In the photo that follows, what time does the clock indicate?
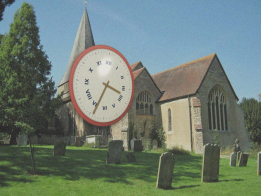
3:34
